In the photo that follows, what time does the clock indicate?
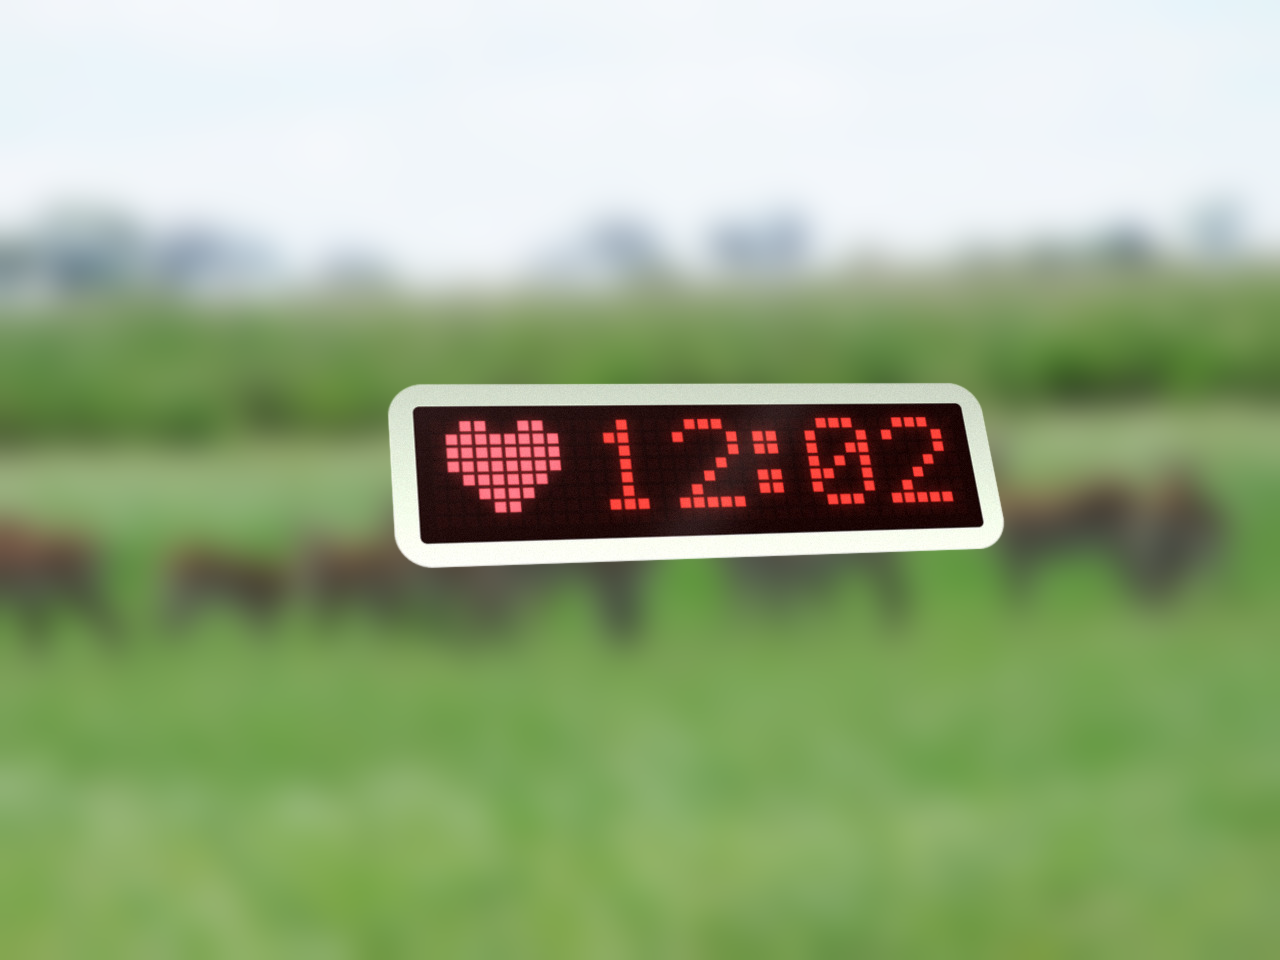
12:02
